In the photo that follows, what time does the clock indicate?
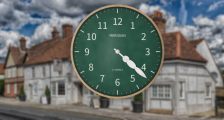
4:22
